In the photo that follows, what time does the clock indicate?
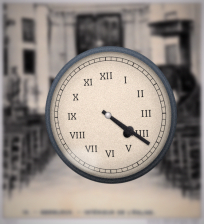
4:21
